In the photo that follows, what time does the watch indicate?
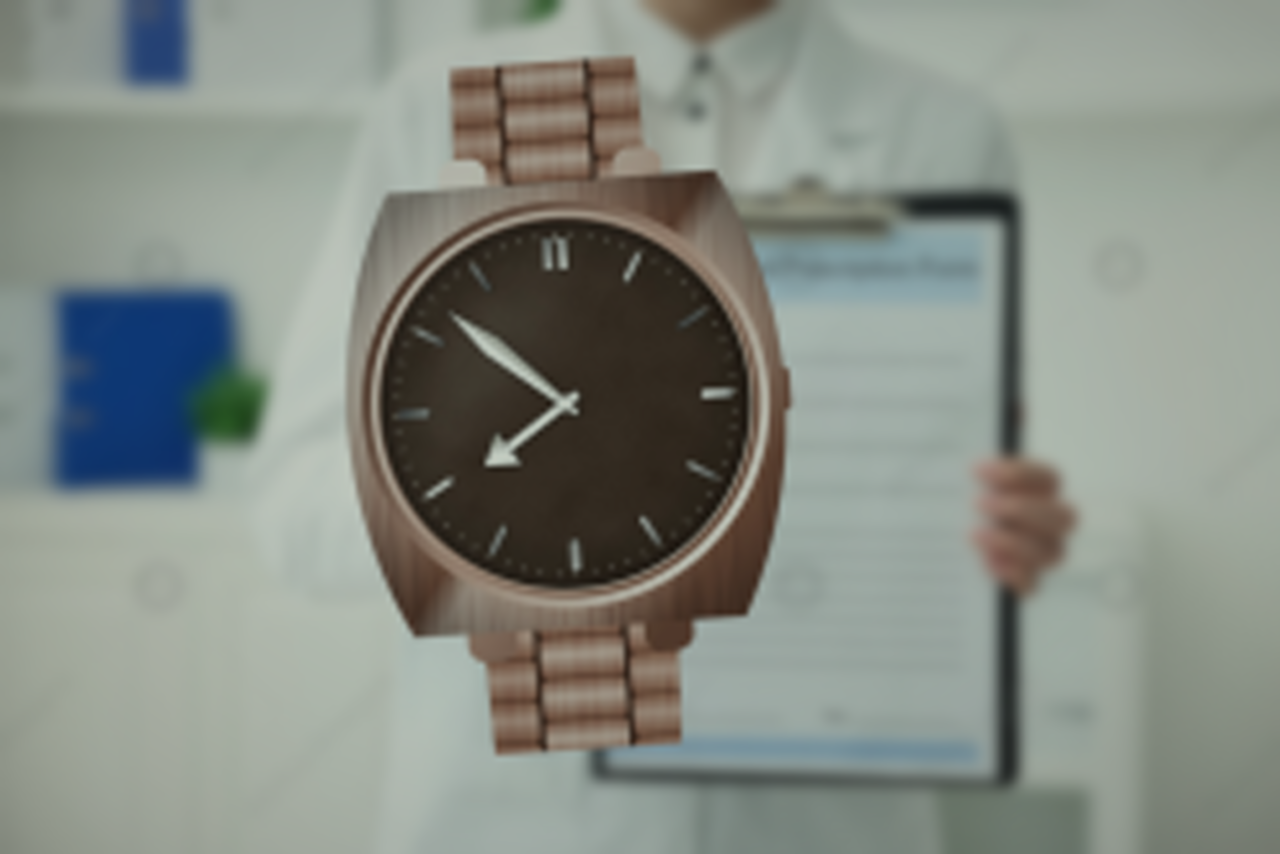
7:52
